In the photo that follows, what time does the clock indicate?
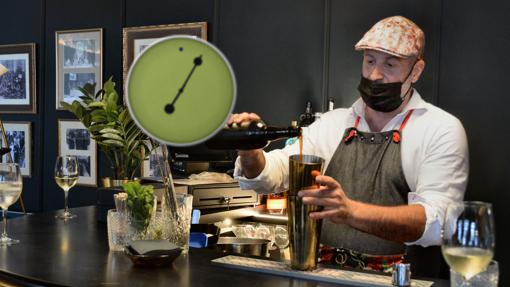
7:05
